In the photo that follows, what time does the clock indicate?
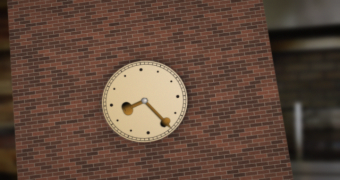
8:24
